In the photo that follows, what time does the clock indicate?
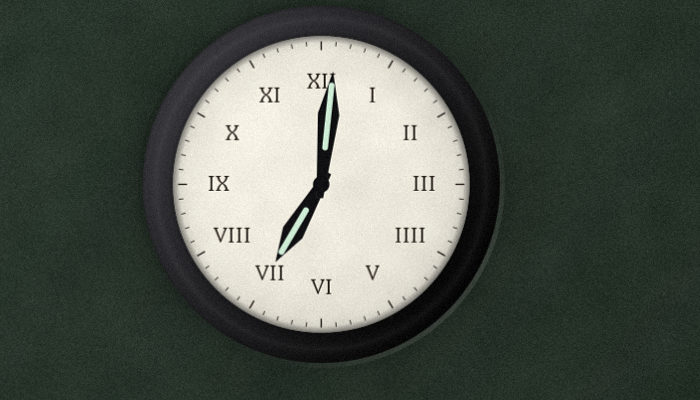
7:01
